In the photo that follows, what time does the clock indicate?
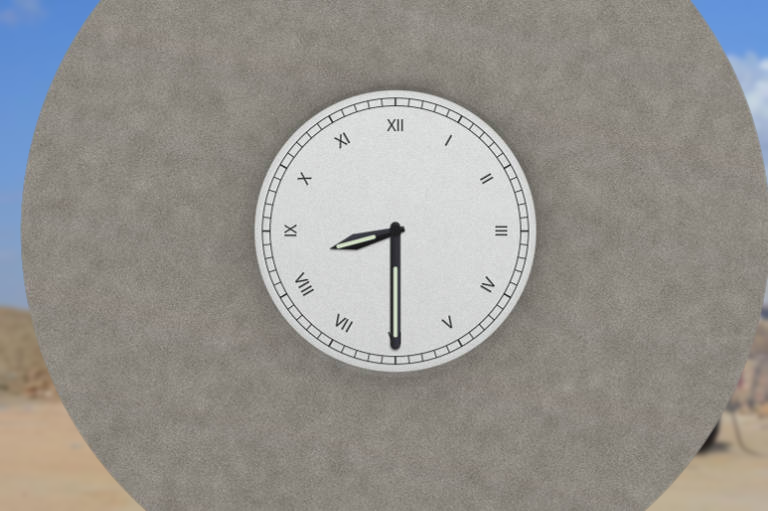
8:30
